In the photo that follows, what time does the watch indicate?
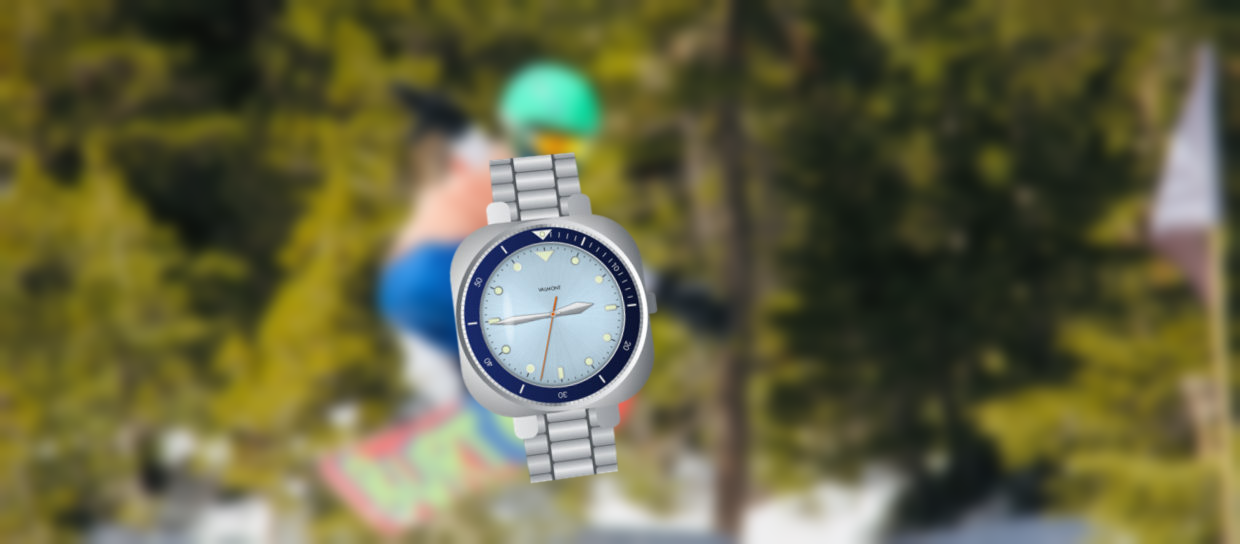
2:44:33
